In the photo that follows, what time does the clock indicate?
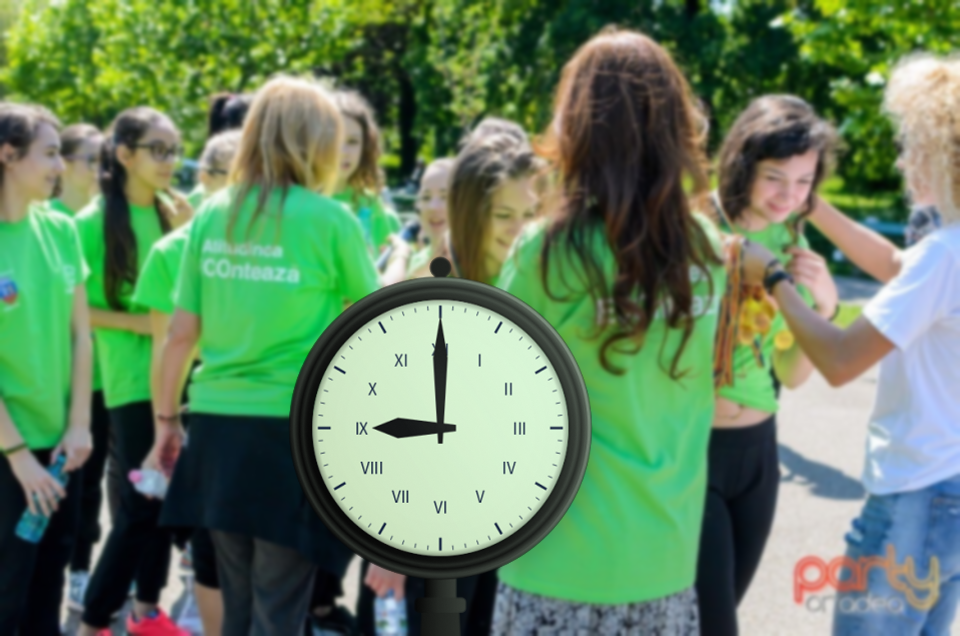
9:00
